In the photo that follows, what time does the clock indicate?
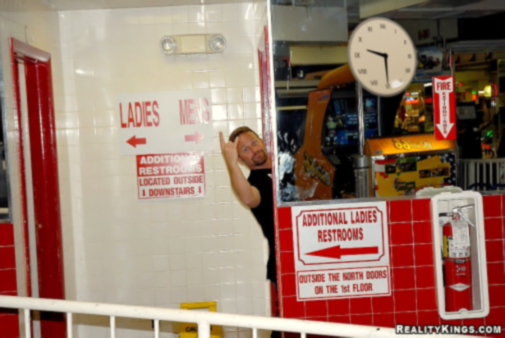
9:30
